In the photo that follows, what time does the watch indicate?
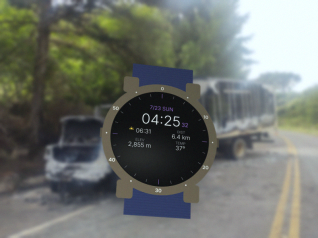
4:25
